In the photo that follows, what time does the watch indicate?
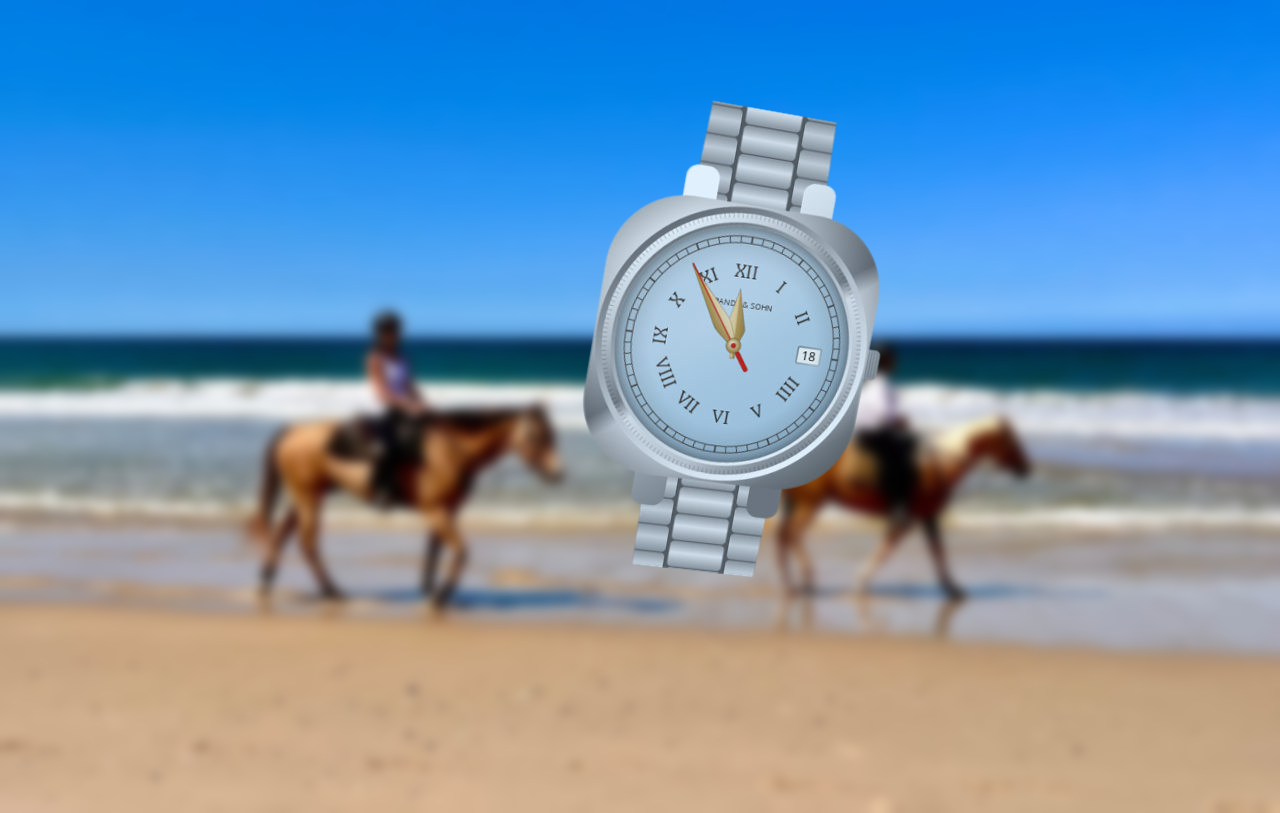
11:53:54
